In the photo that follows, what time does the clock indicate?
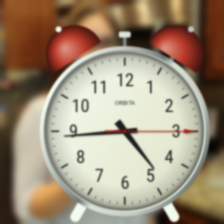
4:44:15
